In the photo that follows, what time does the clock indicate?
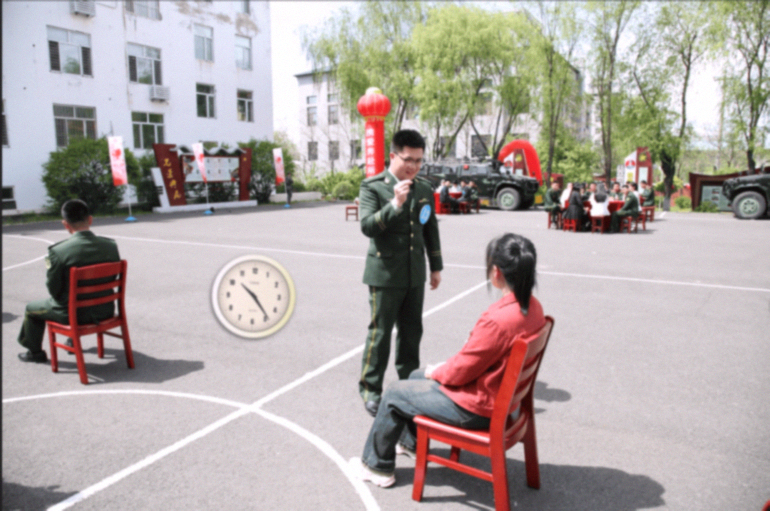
10:24
